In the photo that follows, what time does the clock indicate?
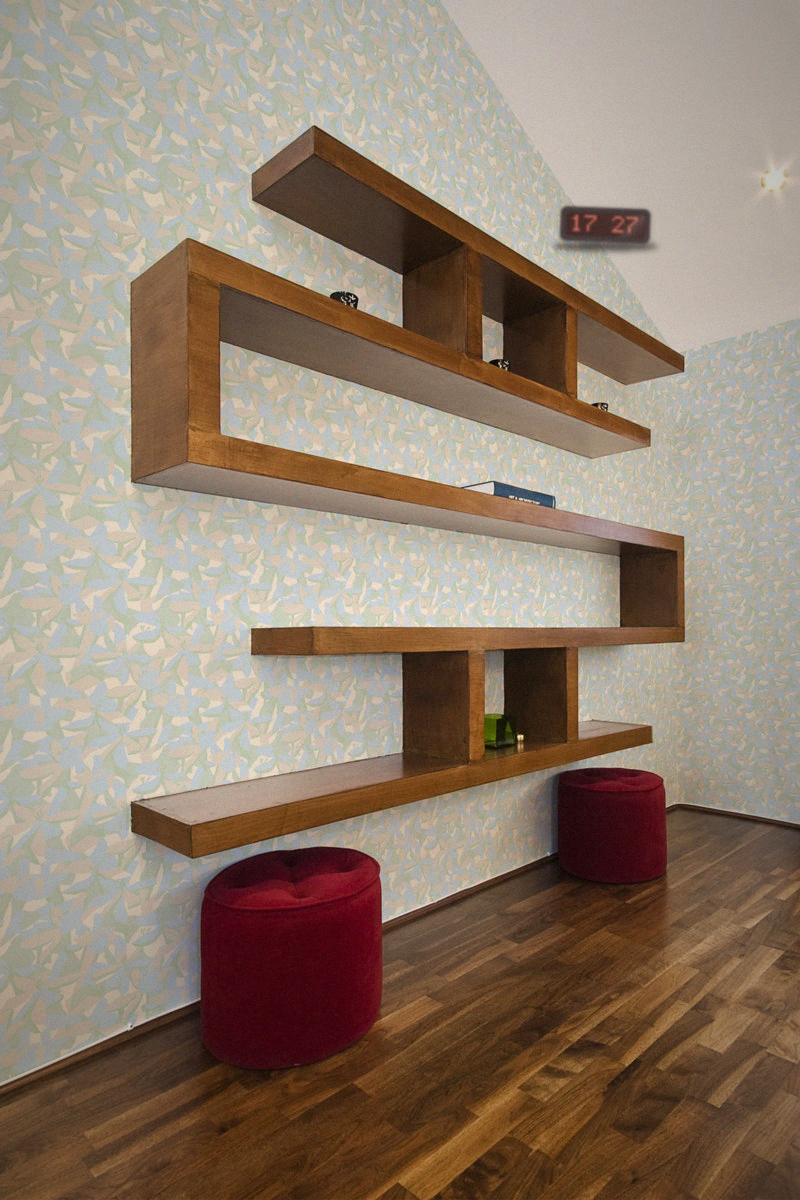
17:27
